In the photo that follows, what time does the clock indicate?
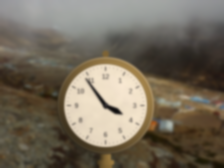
3:54
